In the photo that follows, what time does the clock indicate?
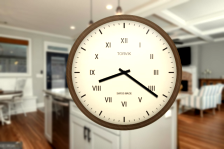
8:21
